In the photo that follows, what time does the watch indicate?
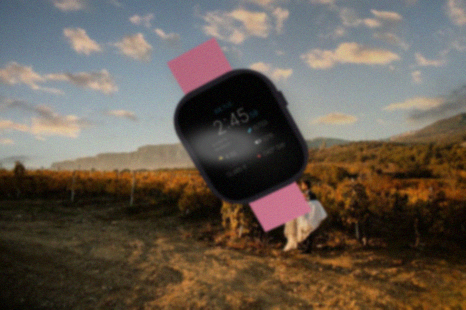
2:45
